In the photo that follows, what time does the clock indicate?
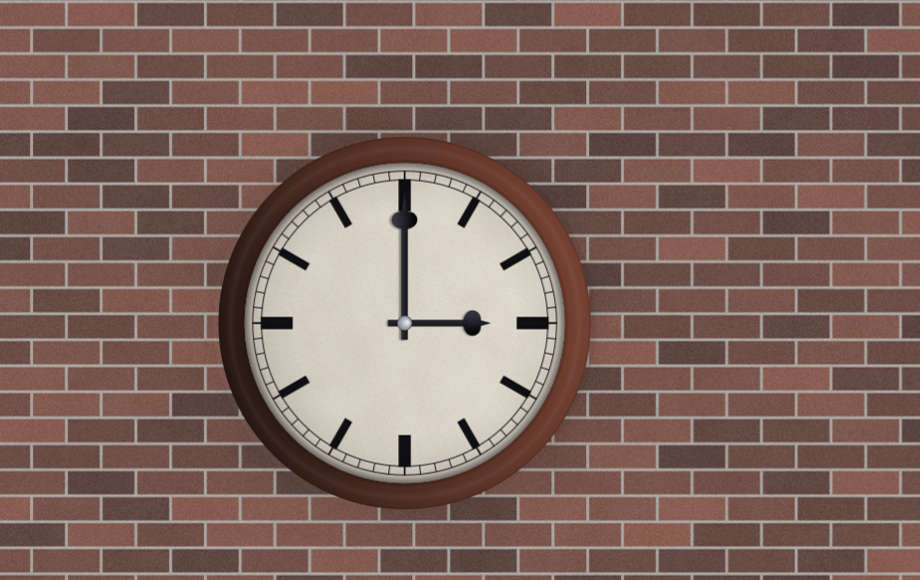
3:00
